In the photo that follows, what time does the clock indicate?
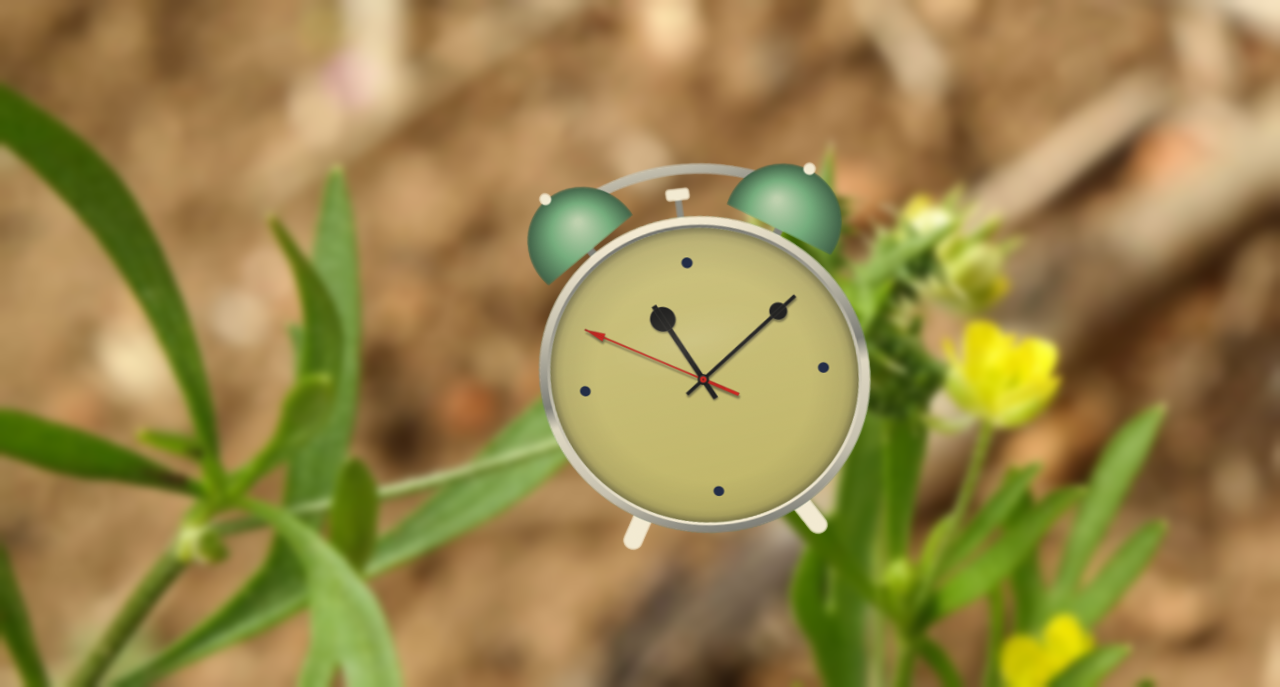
11:08:50
